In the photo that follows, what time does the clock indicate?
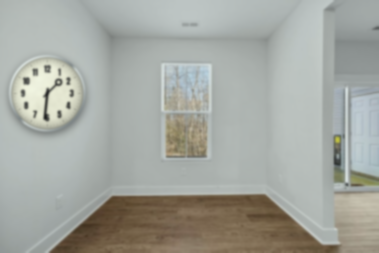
1:31
